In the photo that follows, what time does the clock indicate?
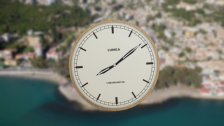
8:09
